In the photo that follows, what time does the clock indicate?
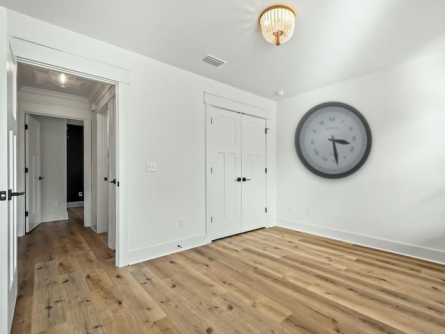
3:29
